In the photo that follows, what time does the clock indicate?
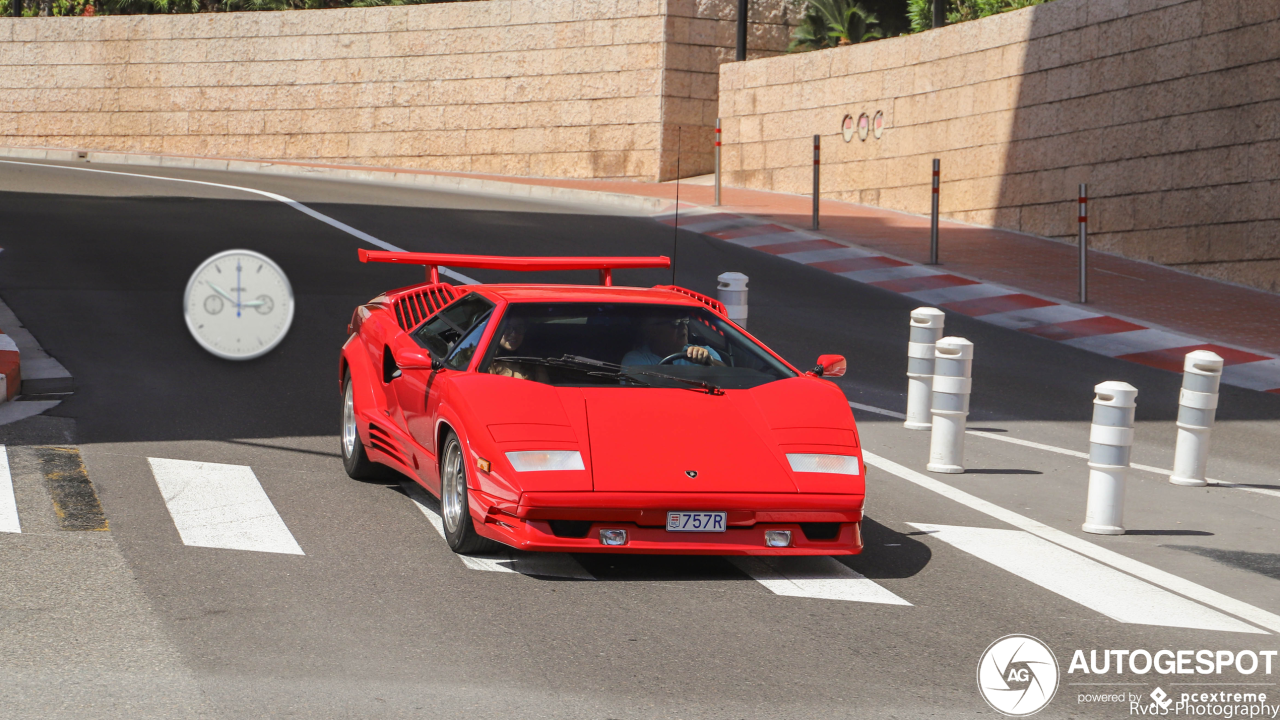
2:51
